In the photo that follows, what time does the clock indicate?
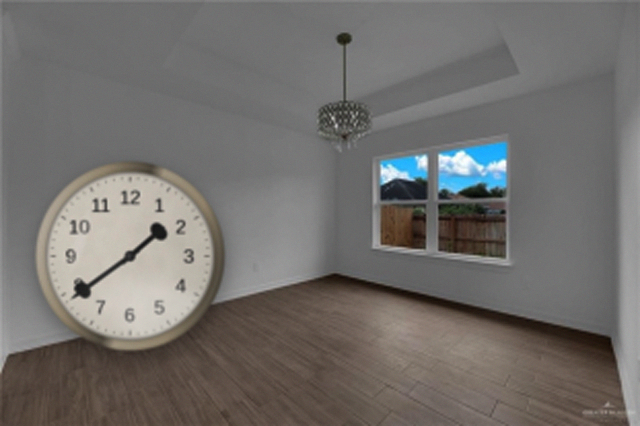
1:39
